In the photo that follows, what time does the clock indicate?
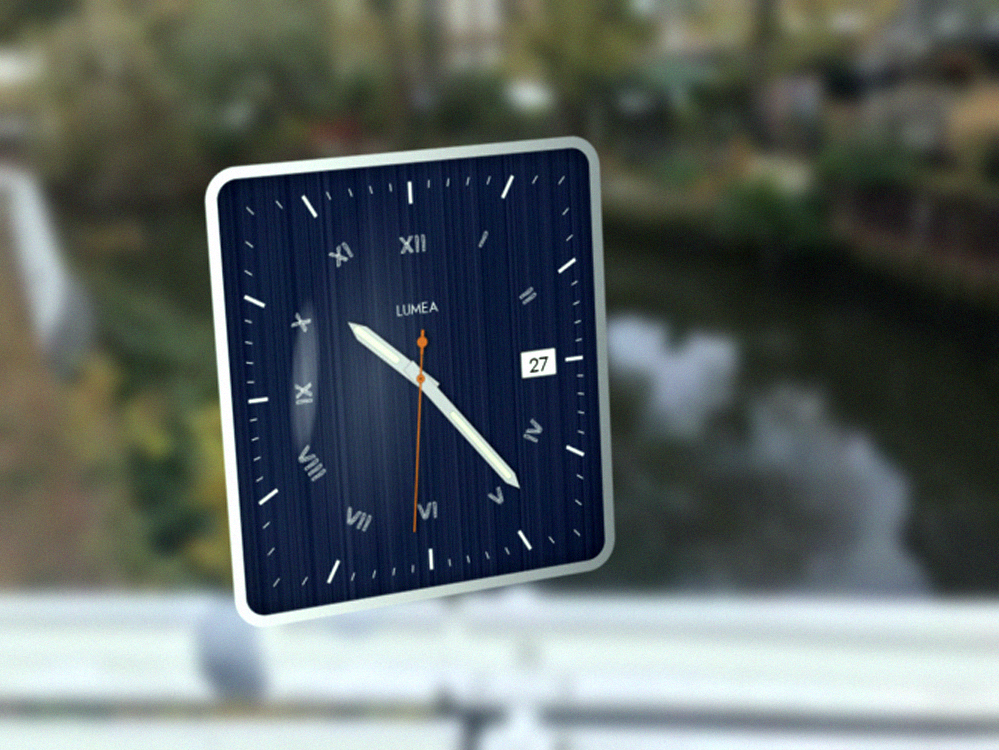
10:23:31
